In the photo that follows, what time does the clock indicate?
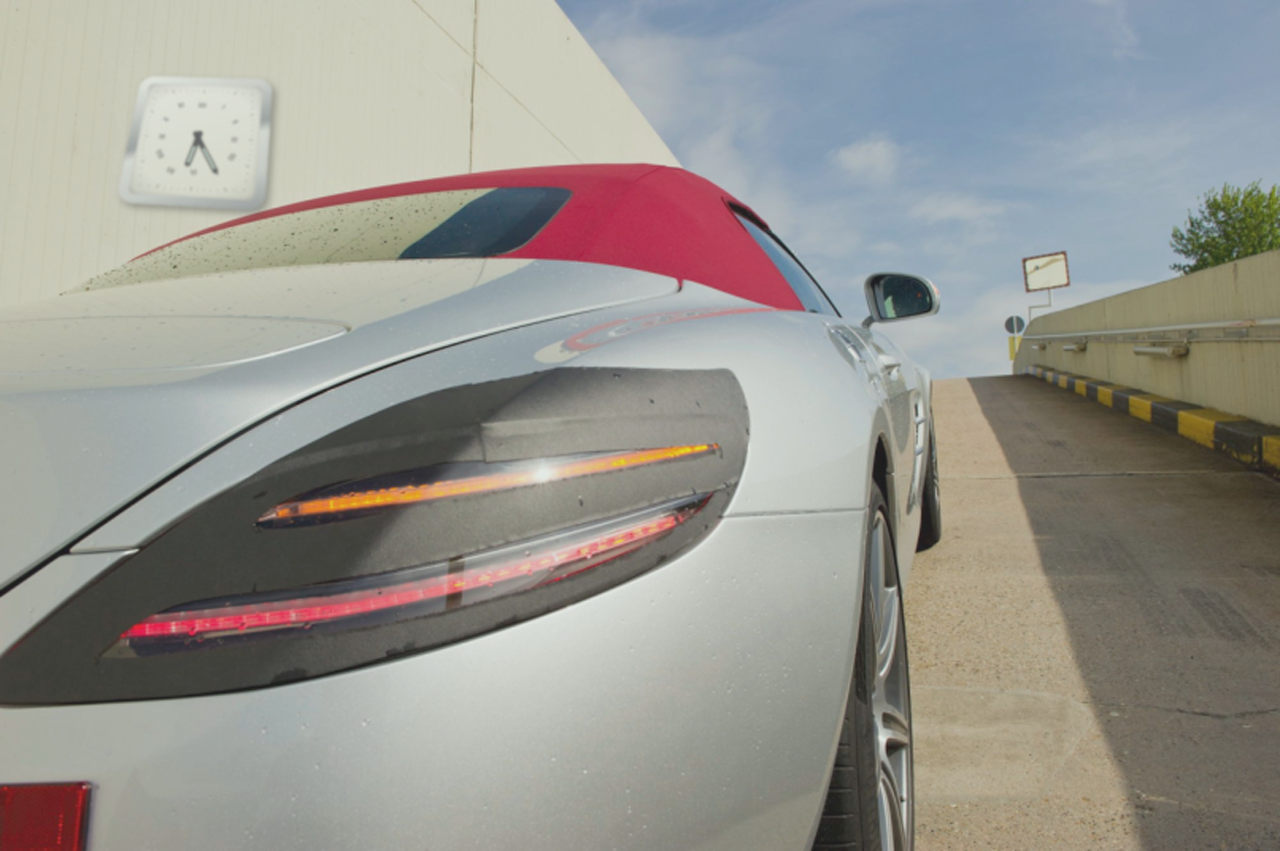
6:25
